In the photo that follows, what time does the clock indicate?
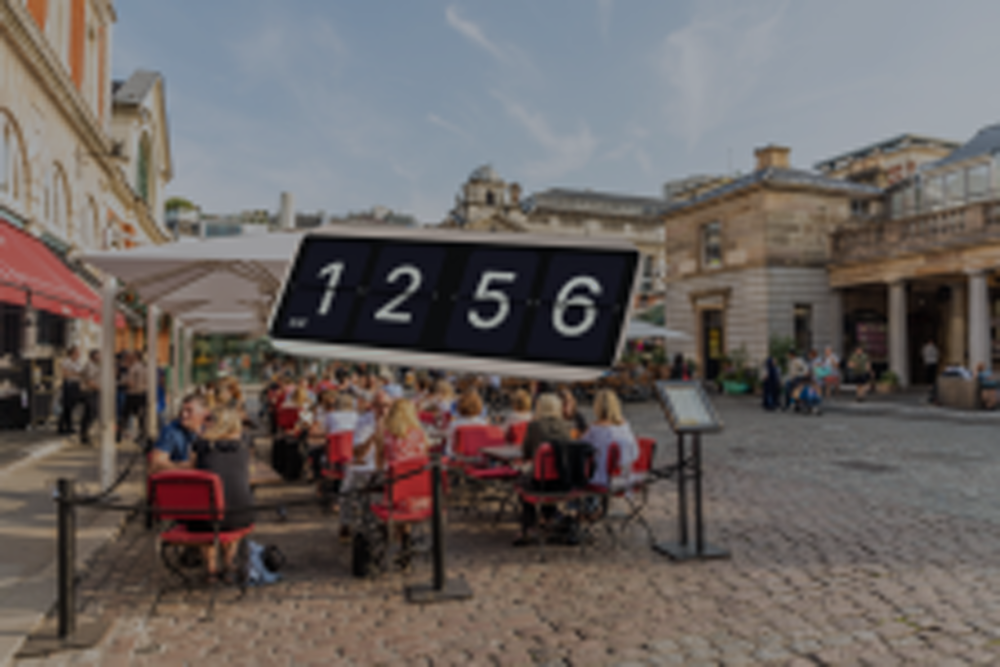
12:56
